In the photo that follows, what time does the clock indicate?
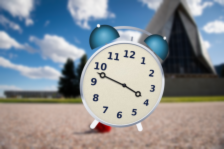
3:48
